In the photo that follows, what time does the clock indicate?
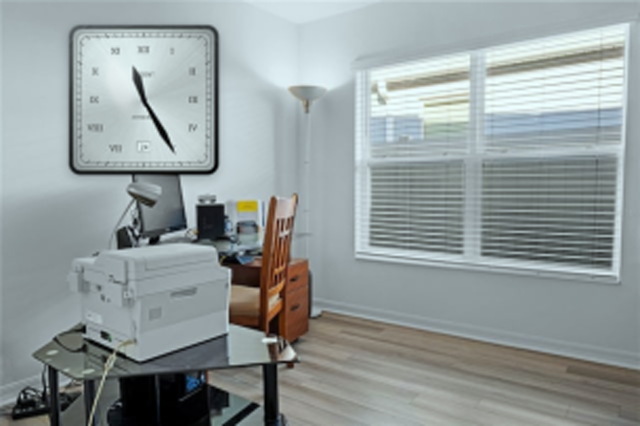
11:25
